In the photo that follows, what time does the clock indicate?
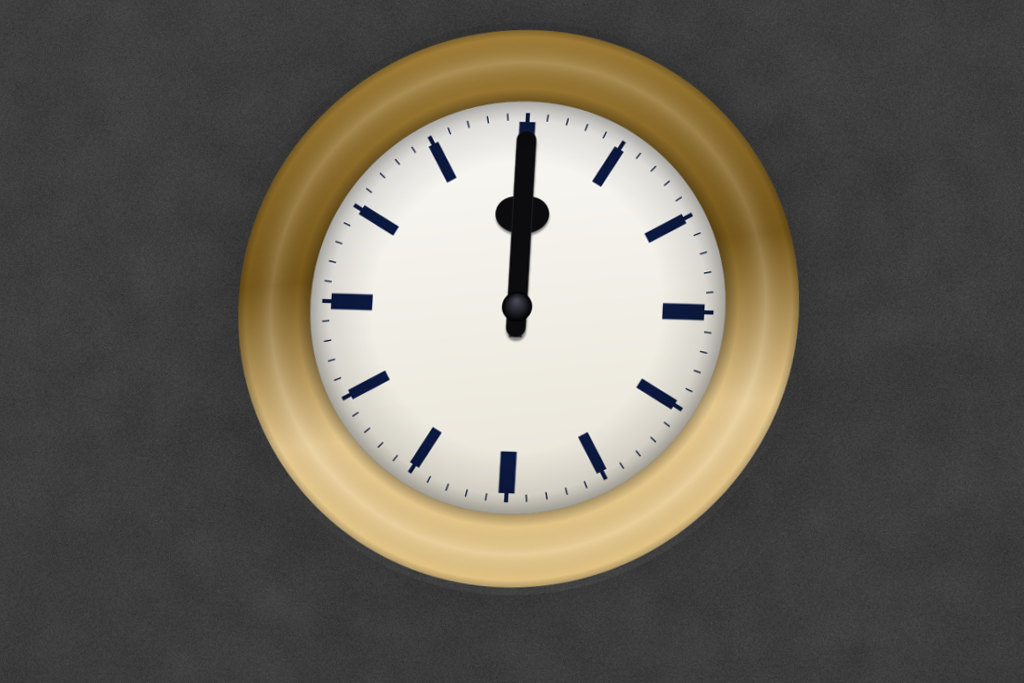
12:00
